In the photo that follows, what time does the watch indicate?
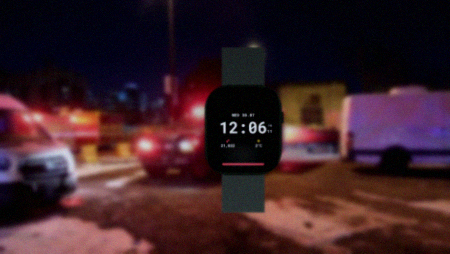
12:06
